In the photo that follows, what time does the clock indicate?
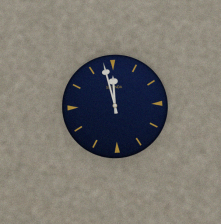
11:58
